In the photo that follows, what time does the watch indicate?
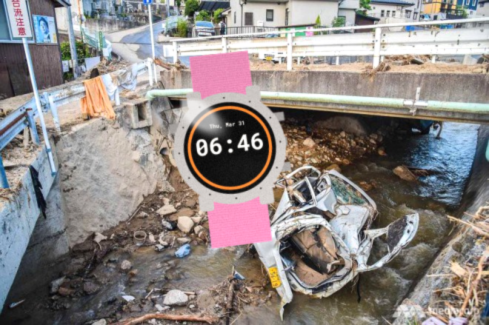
6:46
